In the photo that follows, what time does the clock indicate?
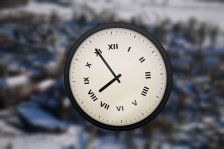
7:55
